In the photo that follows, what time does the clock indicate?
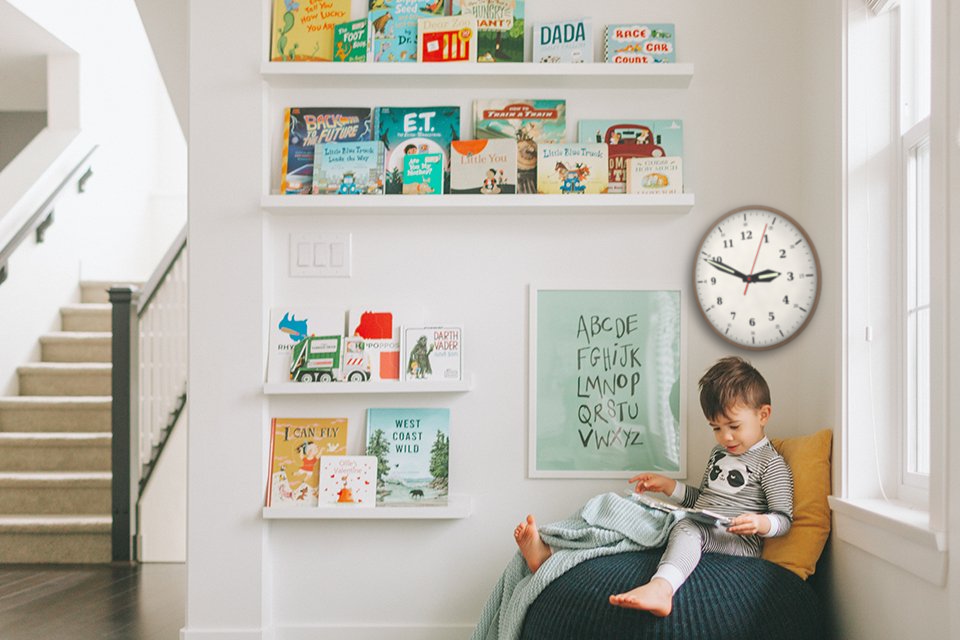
2:49:04
